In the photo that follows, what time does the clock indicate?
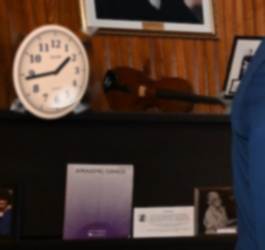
1:44
